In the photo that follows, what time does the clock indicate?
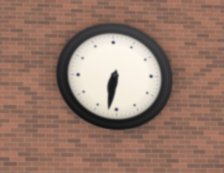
6:32
